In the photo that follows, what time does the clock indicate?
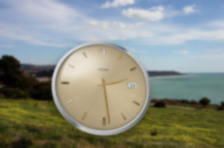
2:29
